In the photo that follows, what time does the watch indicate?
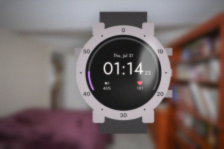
1:14
